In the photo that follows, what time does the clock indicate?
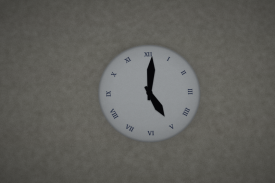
5:01
